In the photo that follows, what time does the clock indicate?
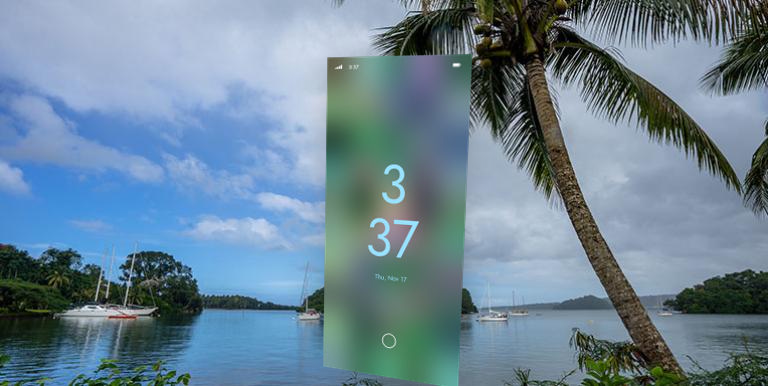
3:37
